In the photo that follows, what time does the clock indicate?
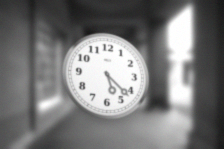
5:22
